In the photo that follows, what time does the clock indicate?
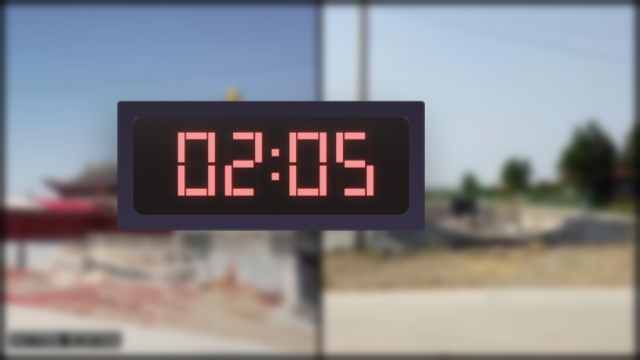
2:05
